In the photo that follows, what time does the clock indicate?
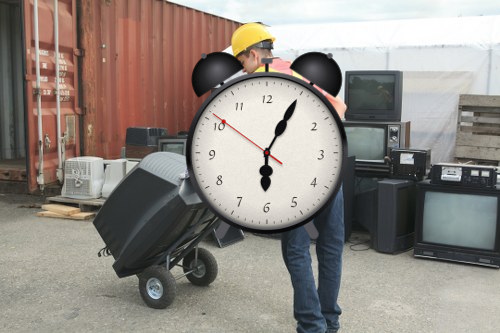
6:04:51
